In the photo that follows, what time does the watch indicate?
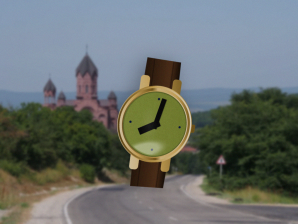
8:02
